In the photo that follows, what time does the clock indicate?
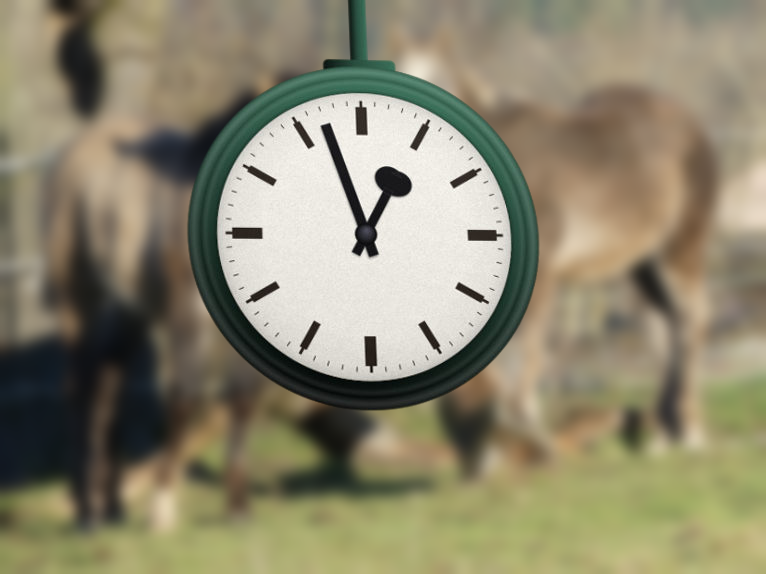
12:57
